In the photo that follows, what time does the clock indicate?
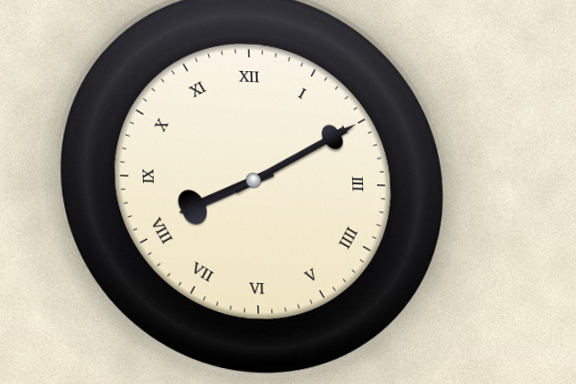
8:10
